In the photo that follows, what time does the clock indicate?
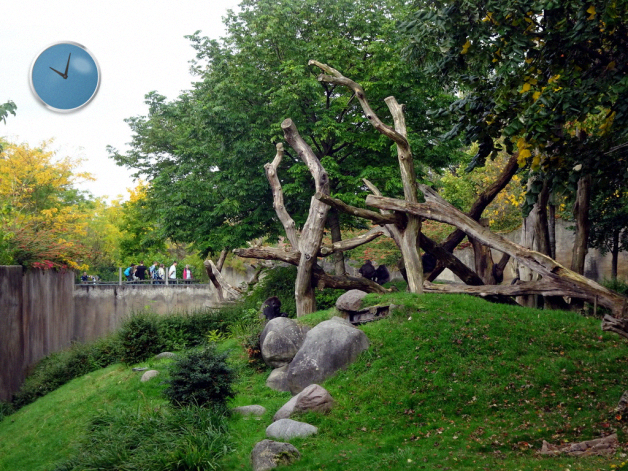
10:02
